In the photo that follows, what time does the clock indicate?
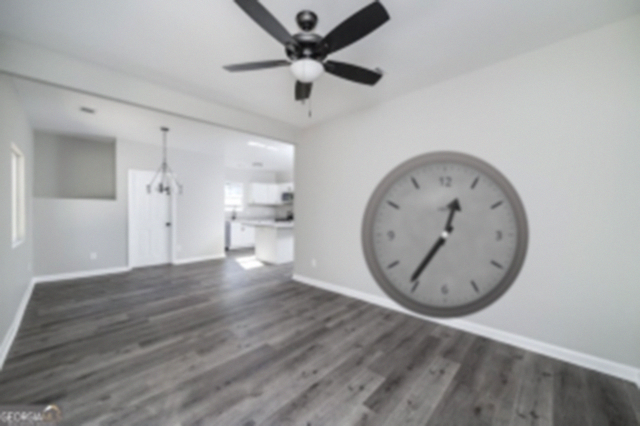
12:36
